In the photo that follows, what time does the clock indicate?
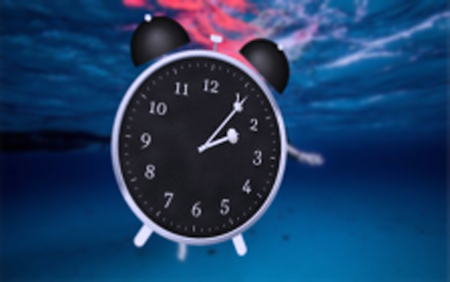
2:06
